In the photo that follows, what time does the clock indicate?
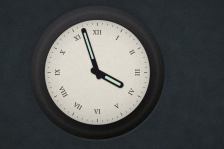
3:57
